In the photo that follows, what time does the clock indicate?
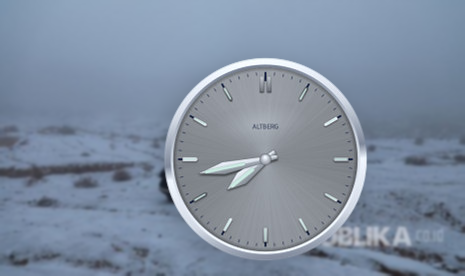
7:43
